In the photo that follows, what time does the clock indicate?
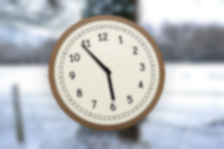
5:54
